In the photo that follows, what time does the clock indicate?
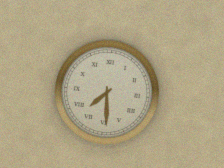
7:29
